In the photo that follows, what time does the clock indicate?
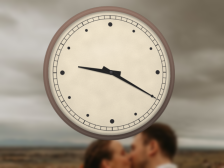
9:20
